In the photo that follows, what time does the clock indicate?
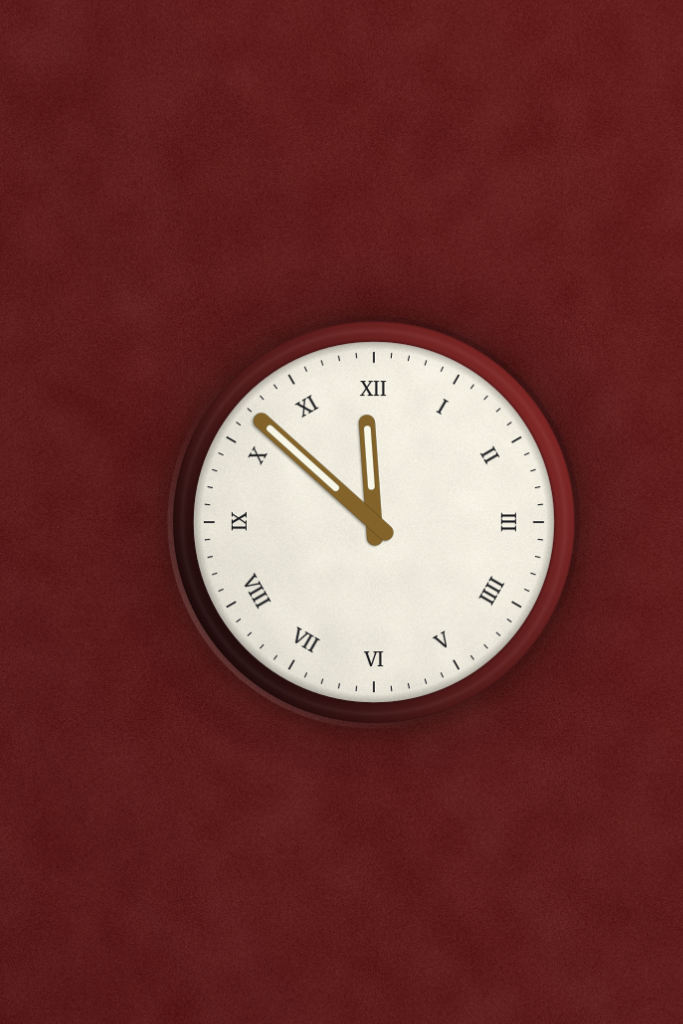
11:52
